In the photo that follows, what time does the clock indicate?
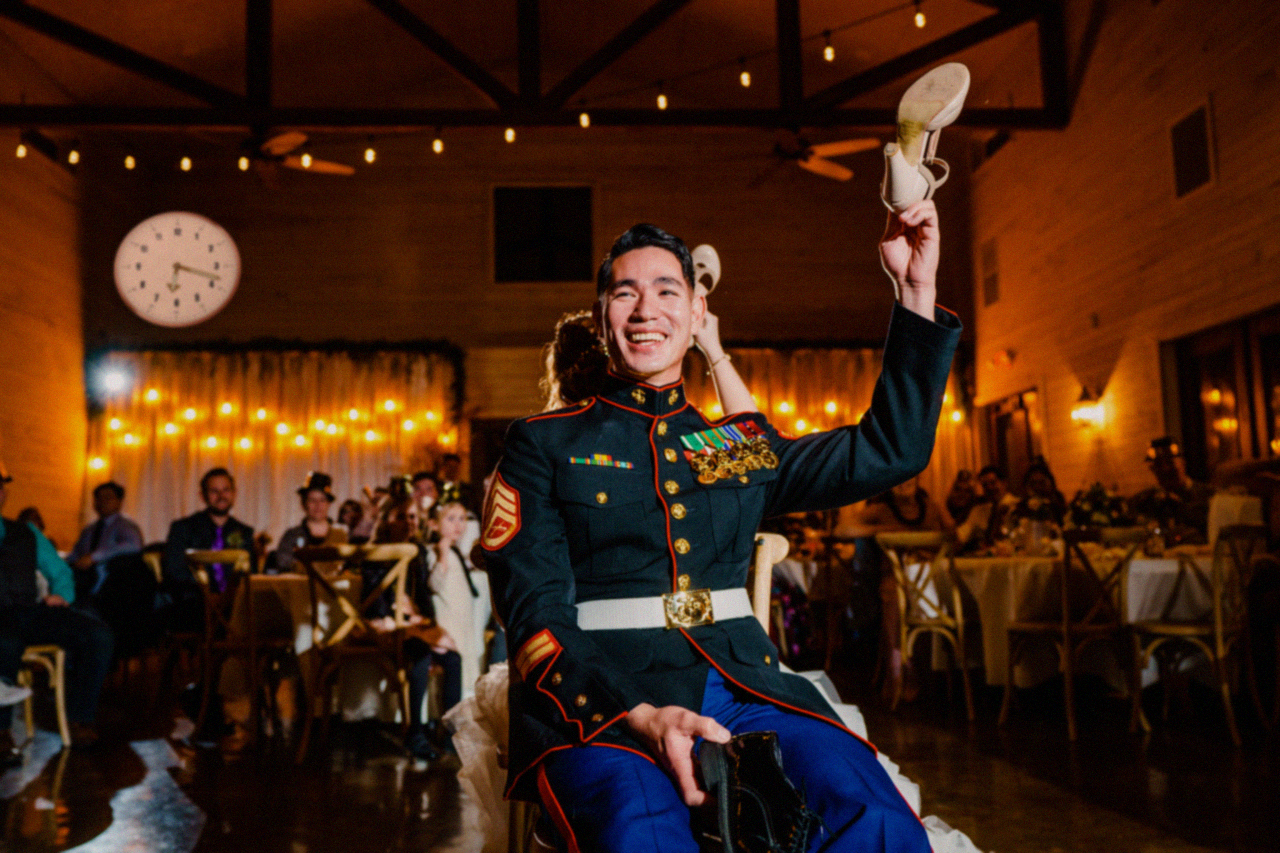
6:18
